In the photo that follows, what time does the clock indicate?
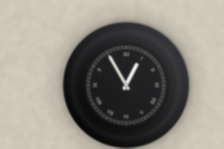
12:55
